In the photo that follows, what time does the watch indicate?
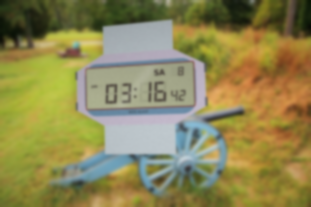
3:16
